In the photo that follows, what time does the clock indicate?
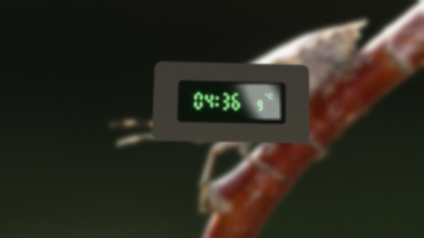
4:36
